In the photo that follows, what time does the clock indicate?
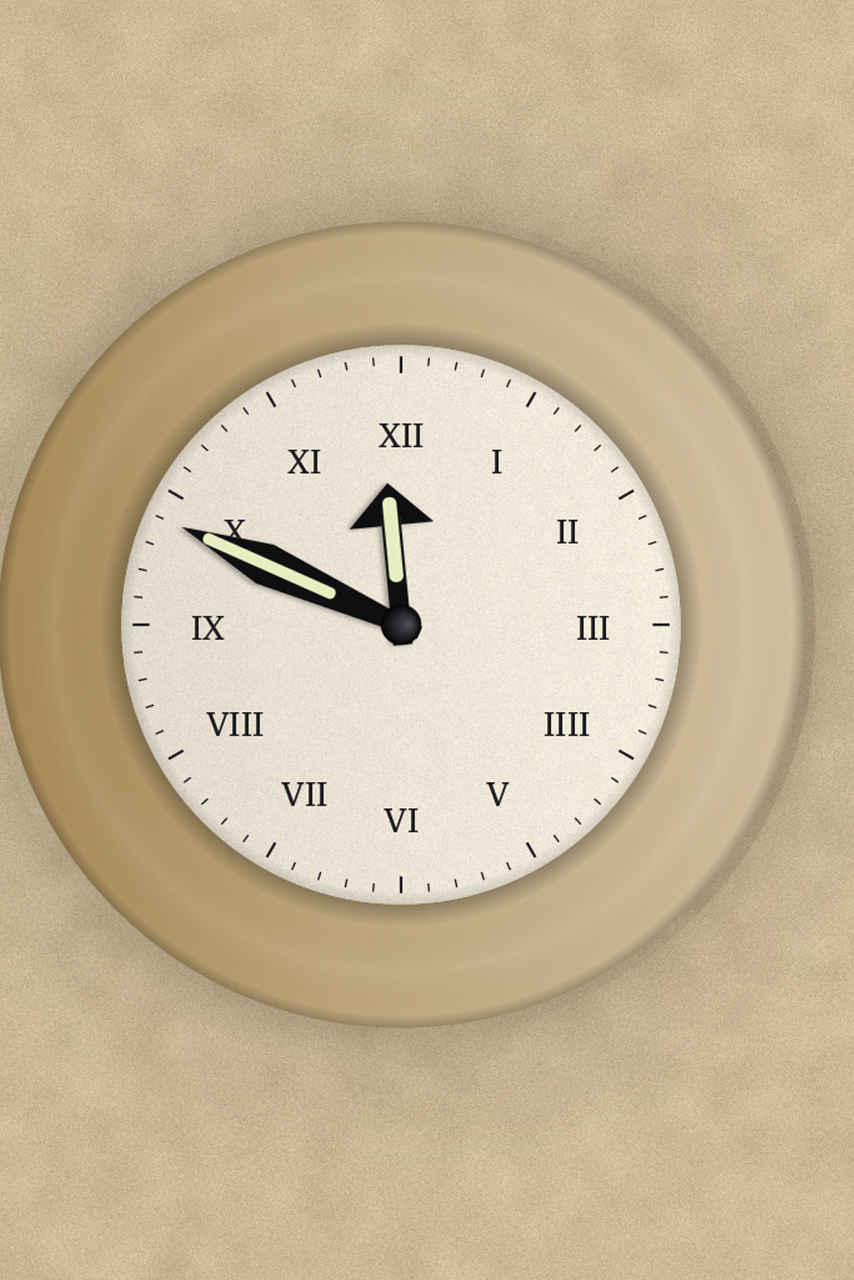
11:49
